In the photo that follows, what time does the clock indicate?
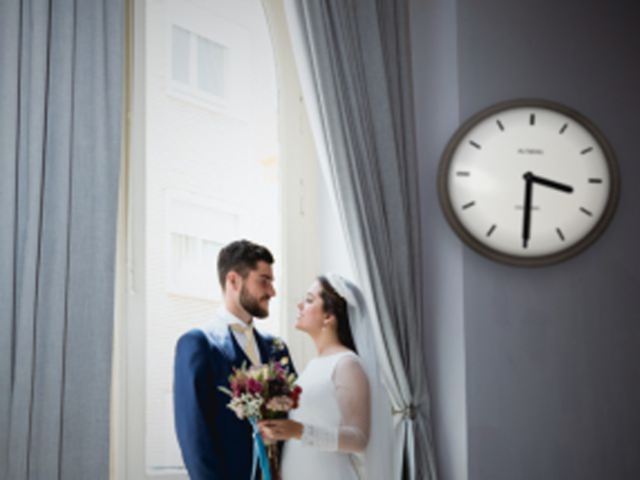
3:30
